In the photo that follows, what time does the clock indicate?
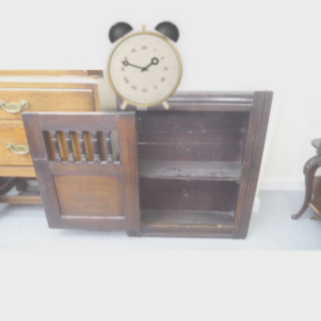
1:48
